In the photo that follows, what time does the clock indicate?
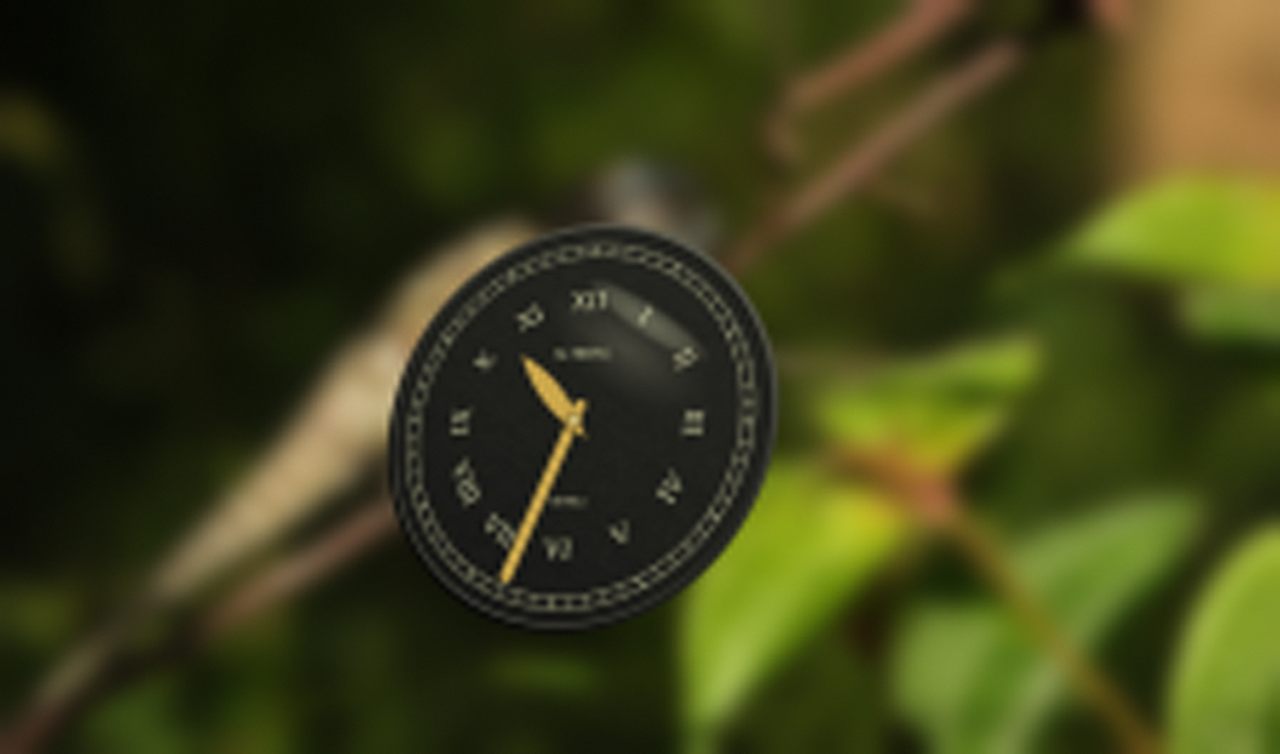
10:33
